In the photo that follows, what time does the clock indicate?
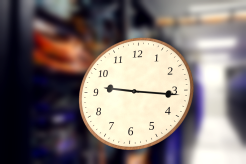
9:16
